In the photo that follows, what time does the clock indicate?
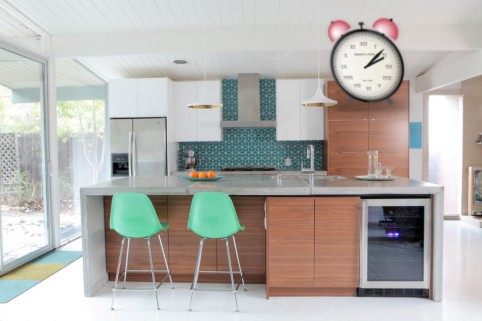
2:08
